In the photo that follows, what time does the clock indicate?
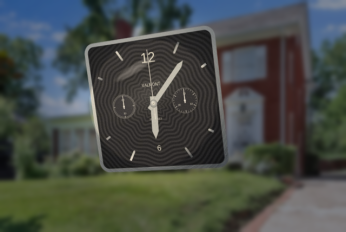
6:07
